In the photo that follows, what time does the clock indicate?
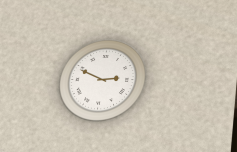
2:49
